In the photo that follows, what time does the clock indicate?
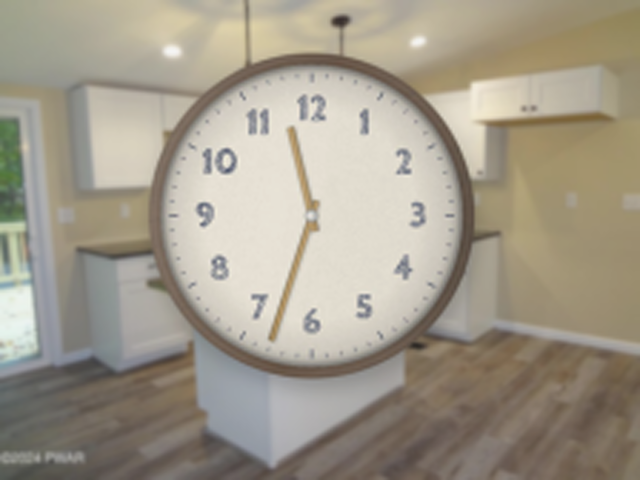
11:33
